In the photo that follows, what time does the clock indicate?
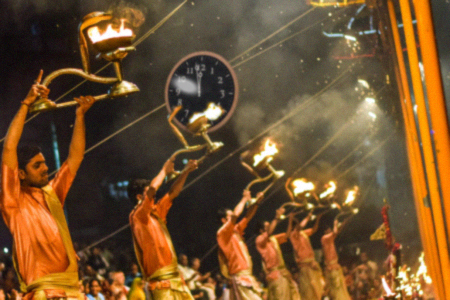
11:58
